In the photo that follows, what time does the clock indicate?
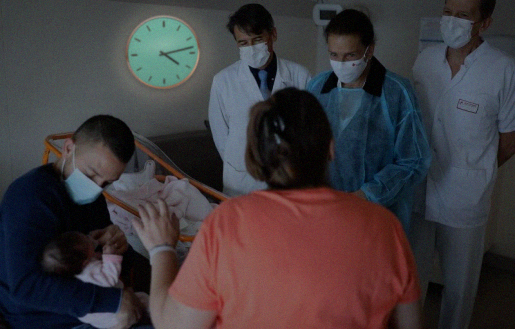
4:13
